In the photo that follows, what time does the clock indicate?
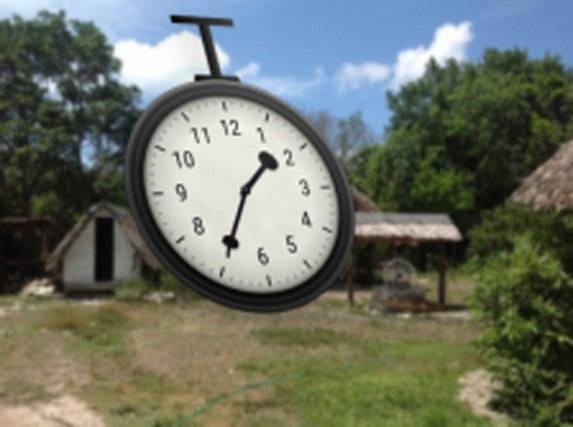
1:35
